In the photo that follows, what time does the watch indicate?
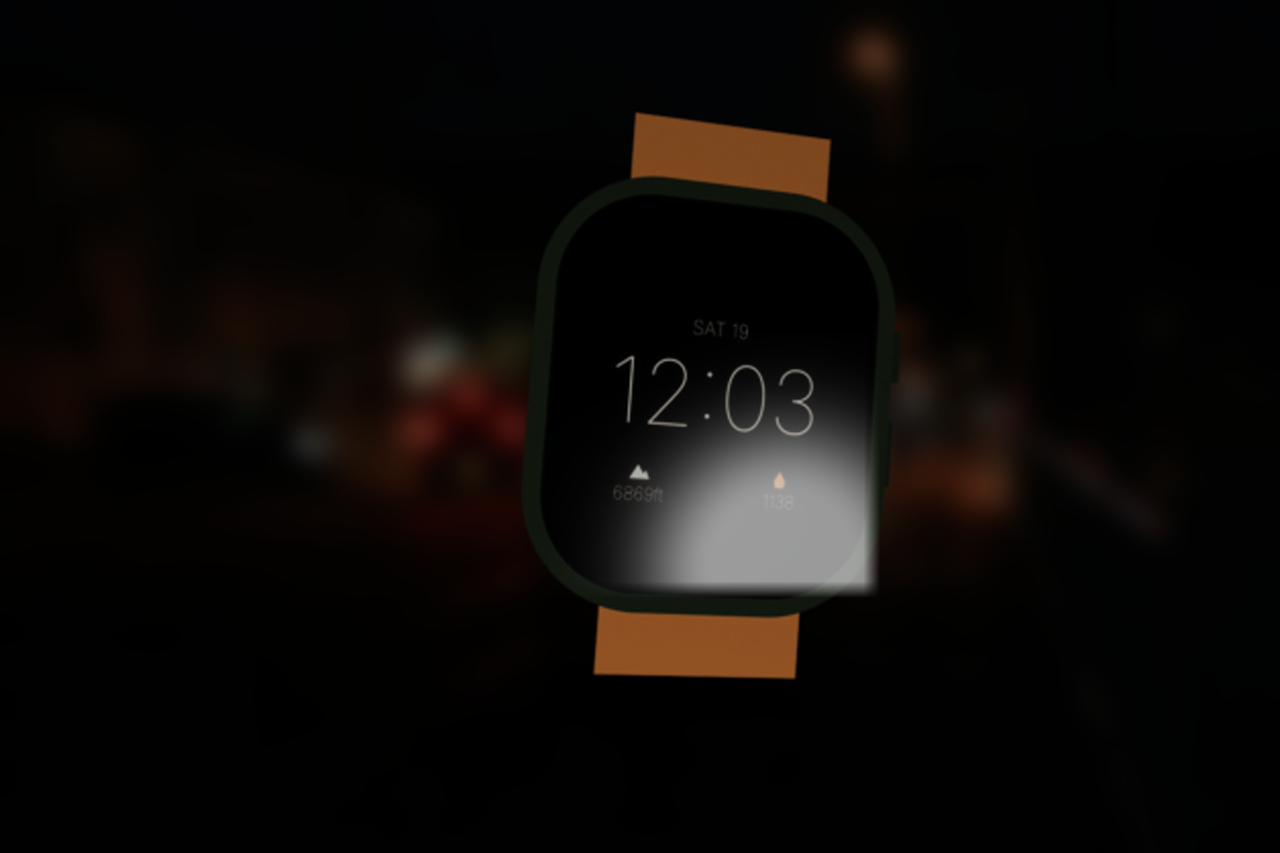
12:03
